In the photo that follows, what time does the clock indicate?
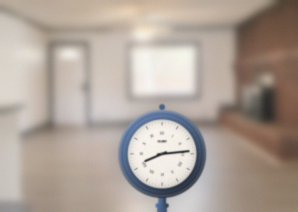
8:14
